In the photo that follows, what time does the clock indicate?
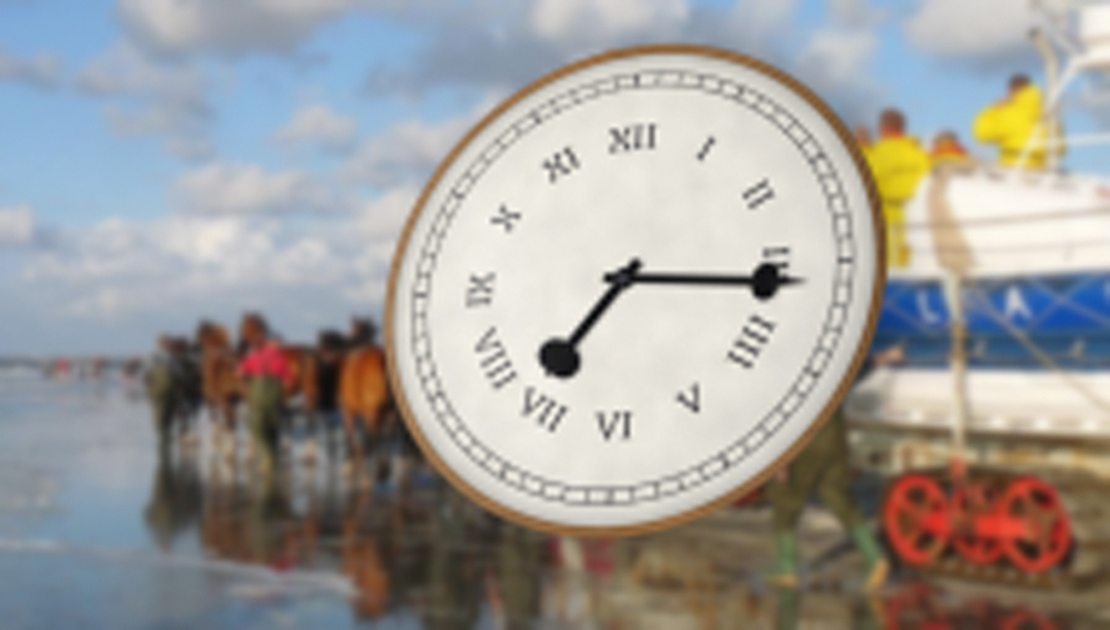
7:16
